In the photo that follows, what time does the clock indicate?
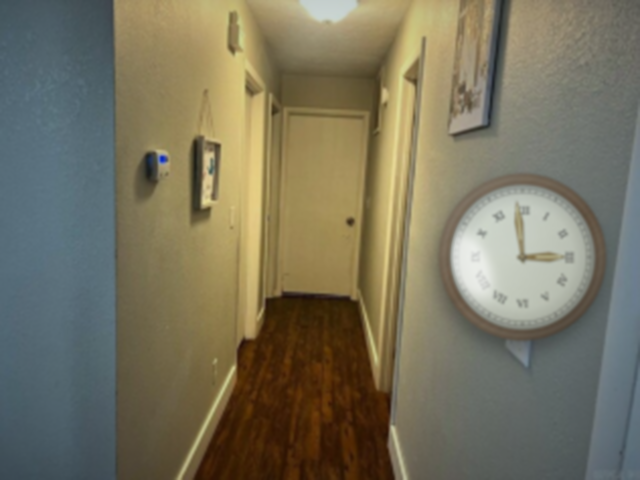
2:59
